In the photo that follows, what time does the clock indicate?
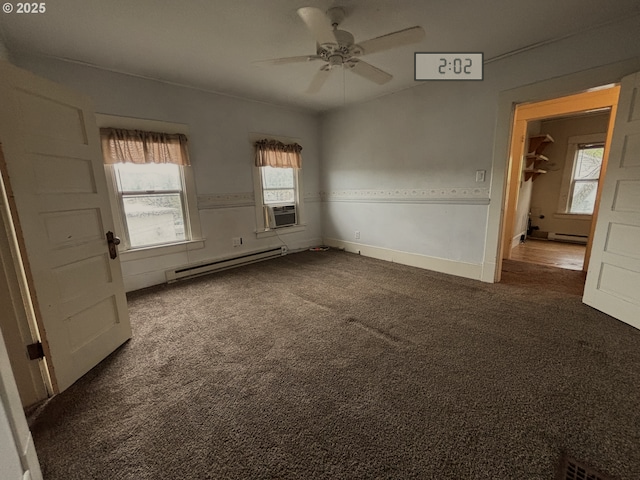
2:02
